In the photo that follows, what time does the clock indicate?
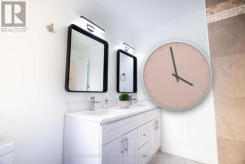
3:58
